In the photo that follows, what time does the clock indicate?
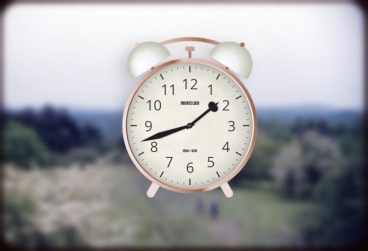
1:42
